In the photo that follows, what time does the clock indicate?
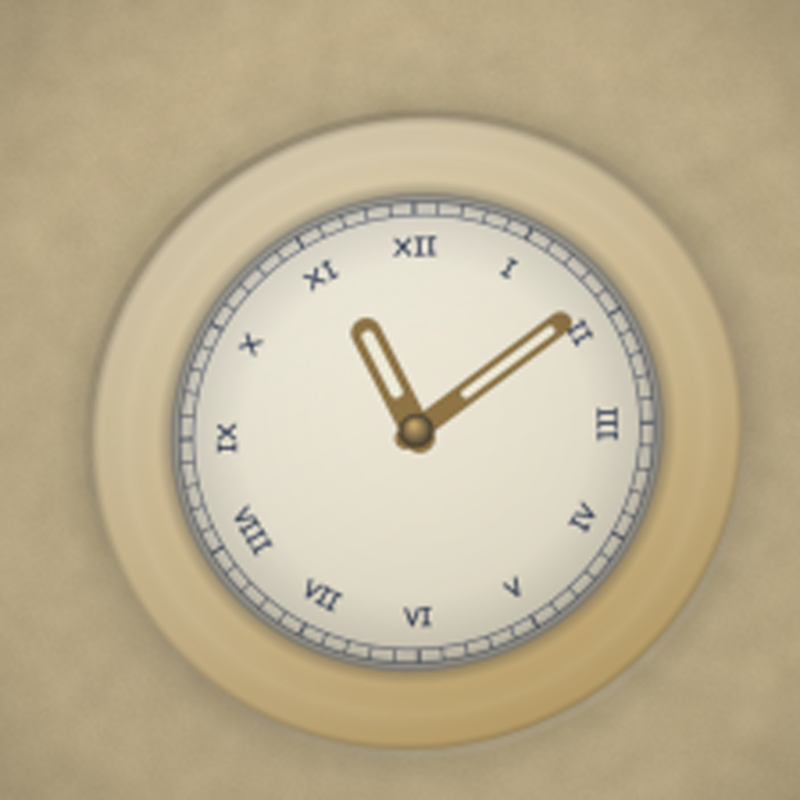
11:09
